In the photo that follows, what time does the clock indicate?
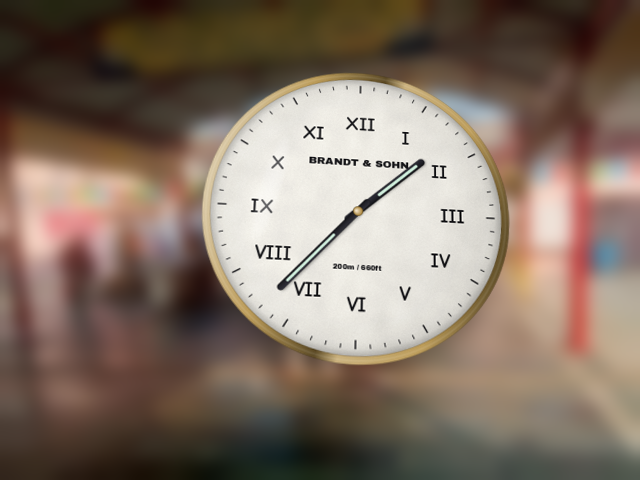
1:37
